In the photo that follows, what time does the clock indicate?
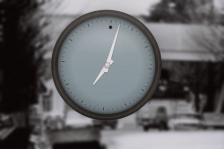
7:02
